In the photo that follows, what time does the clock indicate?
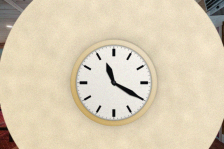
11:20
